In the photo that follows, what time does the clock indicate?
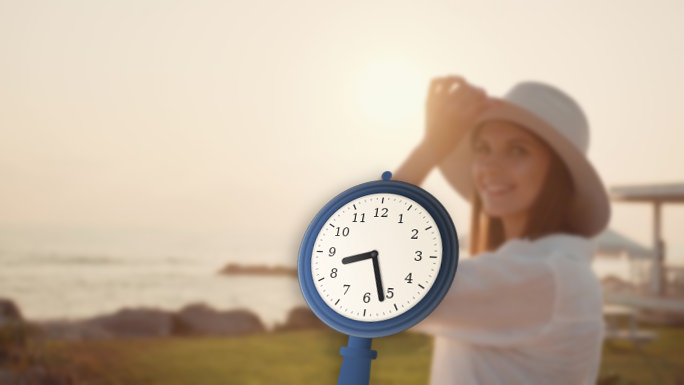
8:27
